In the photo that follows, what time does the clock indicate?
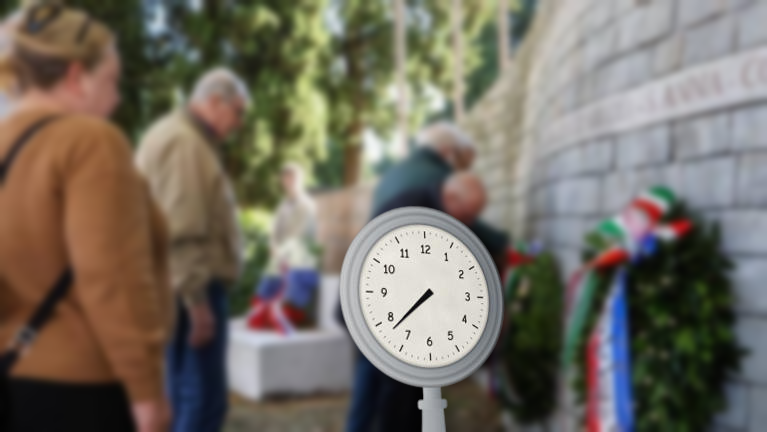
7:38
